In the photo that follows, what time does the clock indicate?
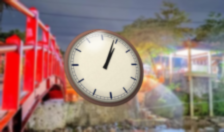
1:04
